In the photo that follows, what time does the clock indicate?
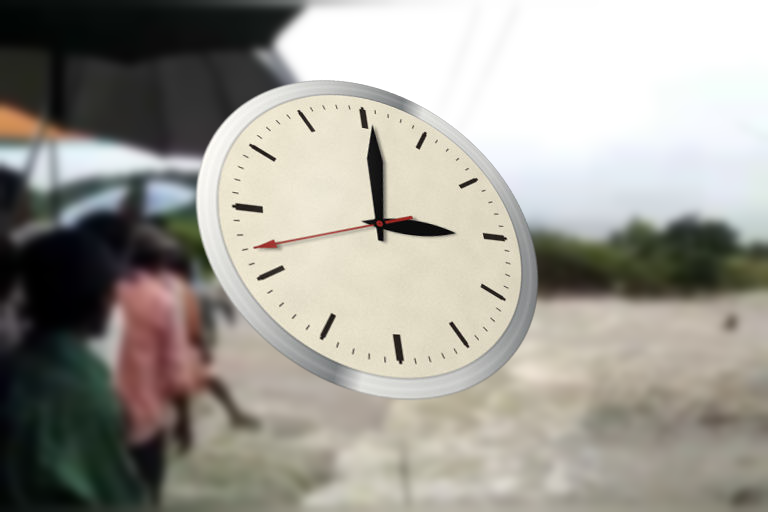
3:00:42
